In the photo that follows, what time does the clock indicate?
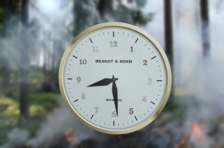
8:29
